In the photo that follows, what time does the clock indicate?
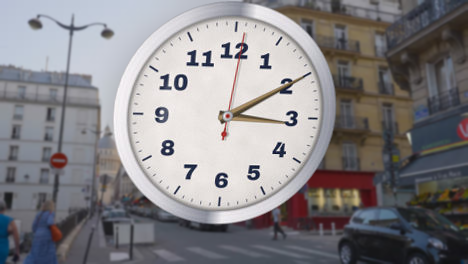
3:10:01
